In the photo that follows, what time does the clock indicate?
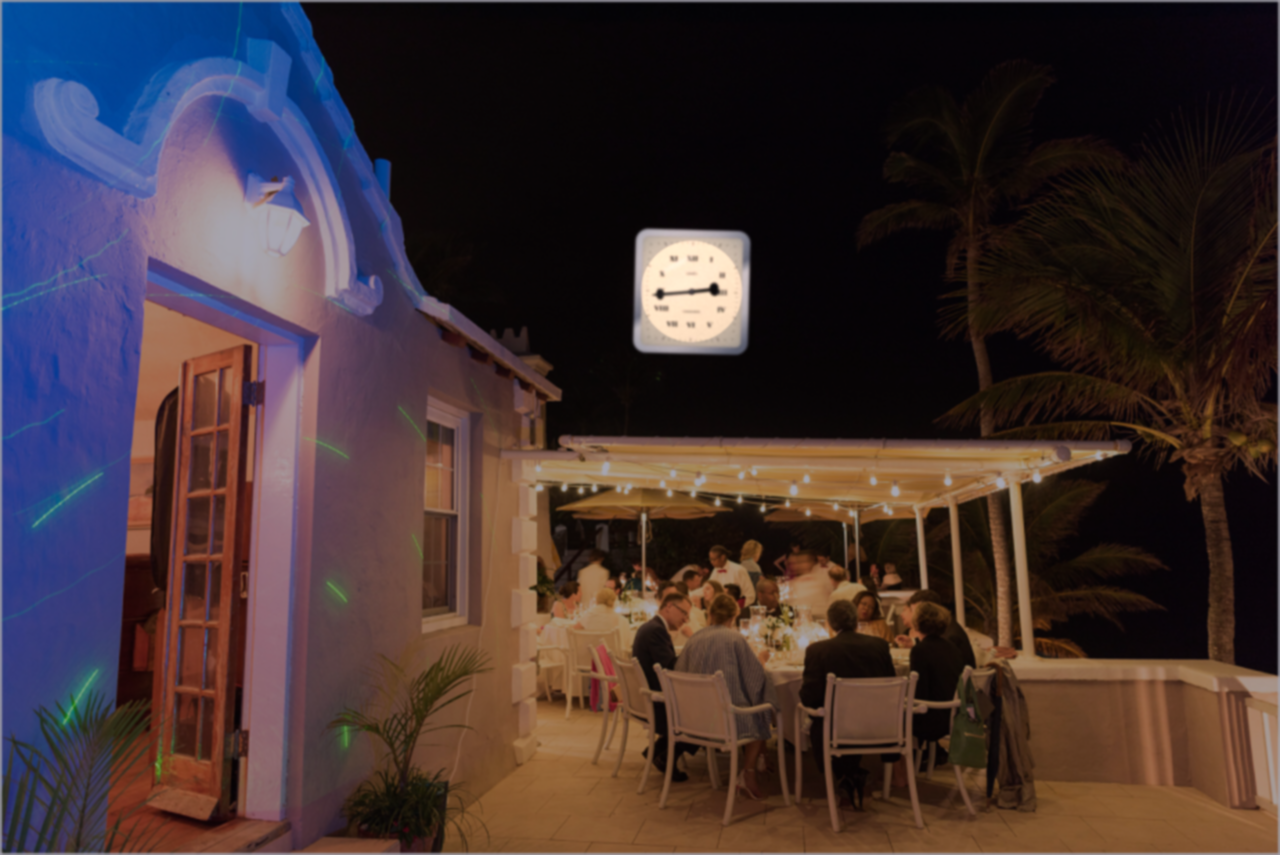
2:44
